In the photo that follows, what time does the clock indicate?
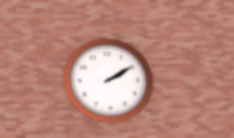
2:10
